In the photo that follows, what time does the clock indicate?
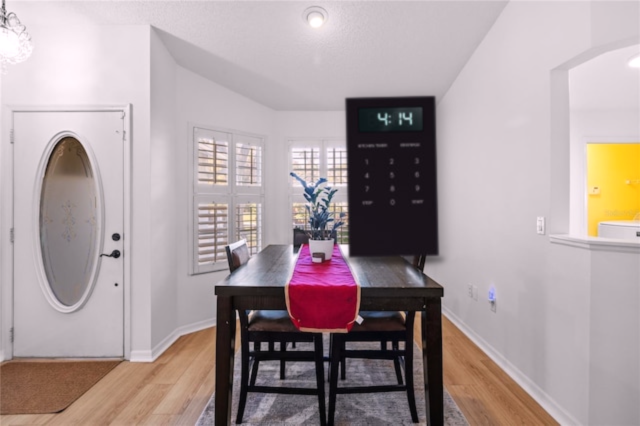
4:14
